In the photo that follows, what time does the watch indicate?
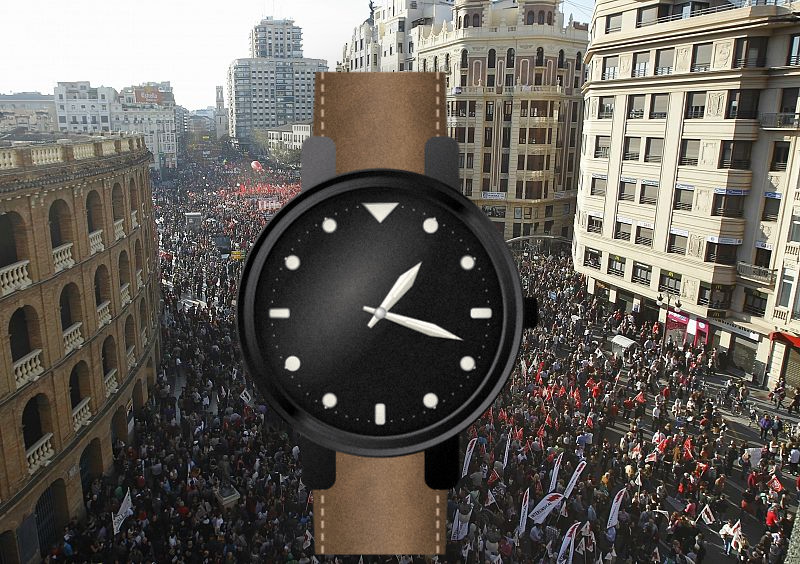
1:18
